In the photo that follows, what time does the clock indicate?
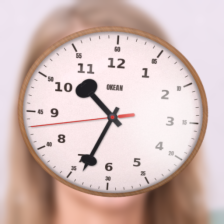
10:33:43
